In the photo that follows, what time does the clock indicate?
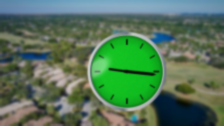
9:16
